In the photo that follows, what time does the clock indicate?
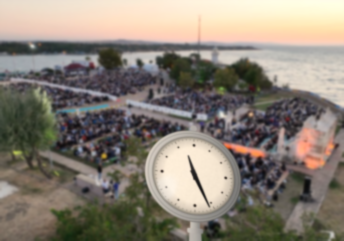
11:26
